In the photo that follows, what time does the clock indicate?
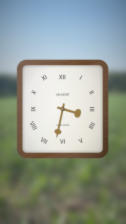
3:32
